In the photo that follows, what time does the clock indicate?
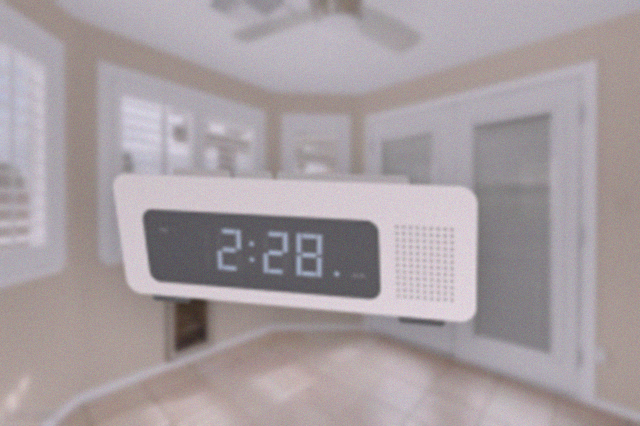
2:28
